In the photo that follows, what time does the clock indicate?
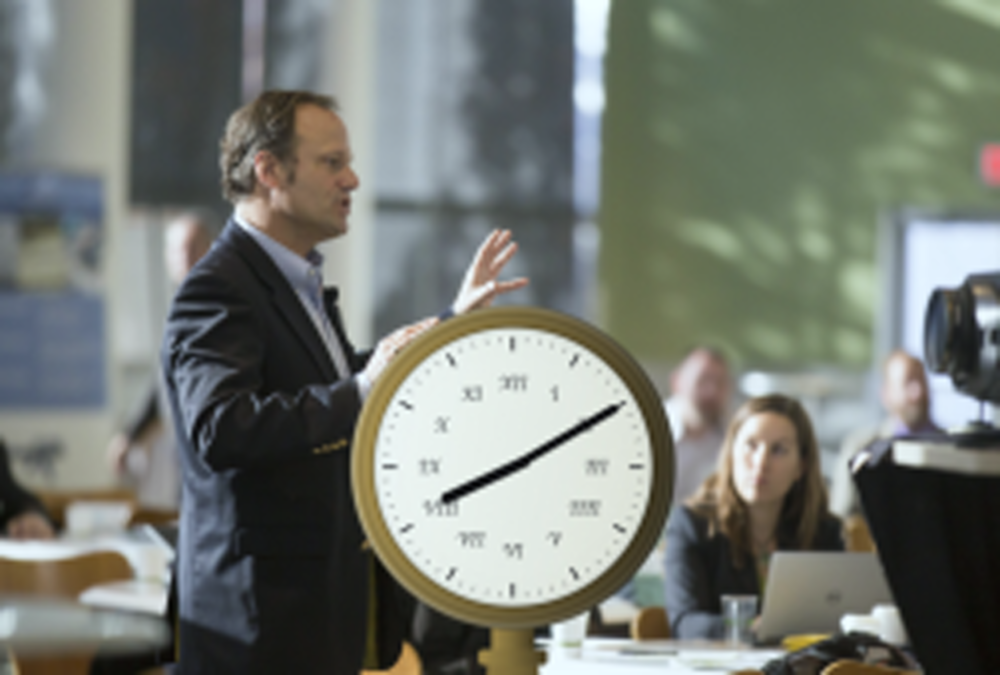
8:10
